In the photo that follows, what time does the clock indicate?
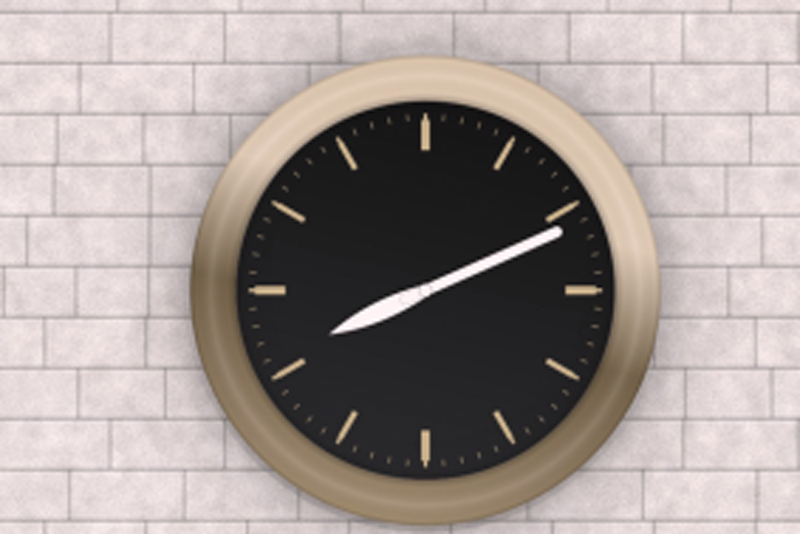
8:11
